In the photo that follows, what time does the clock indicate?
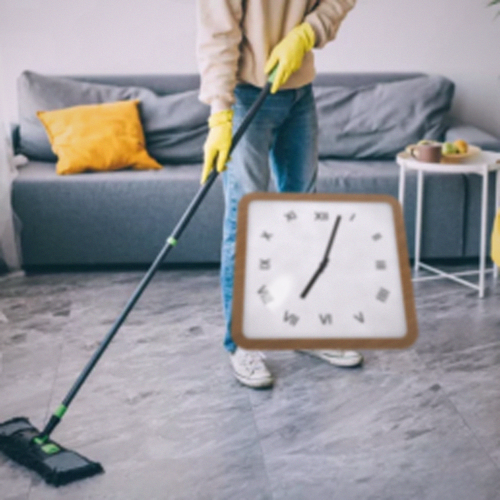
7:03
